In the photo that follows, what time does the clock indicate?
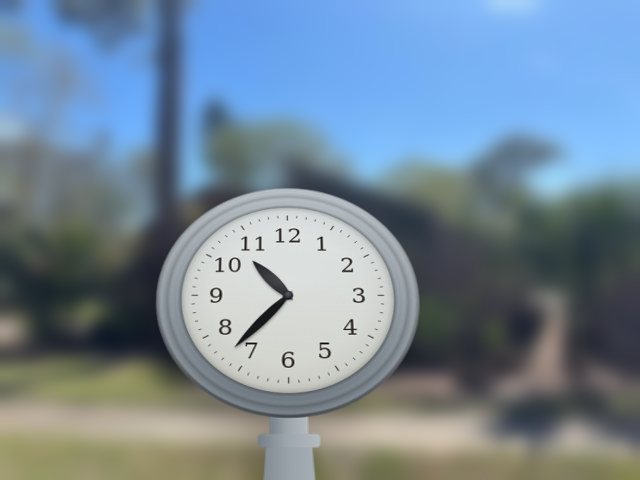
10:37
